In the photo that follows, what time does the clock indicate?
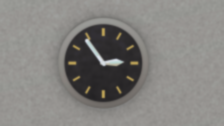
2:54
